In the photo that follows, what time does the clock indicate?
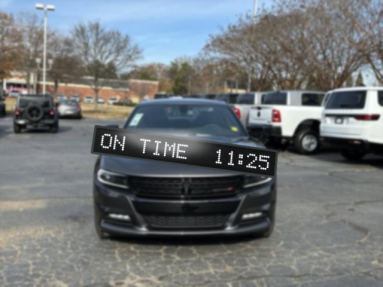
11:25
